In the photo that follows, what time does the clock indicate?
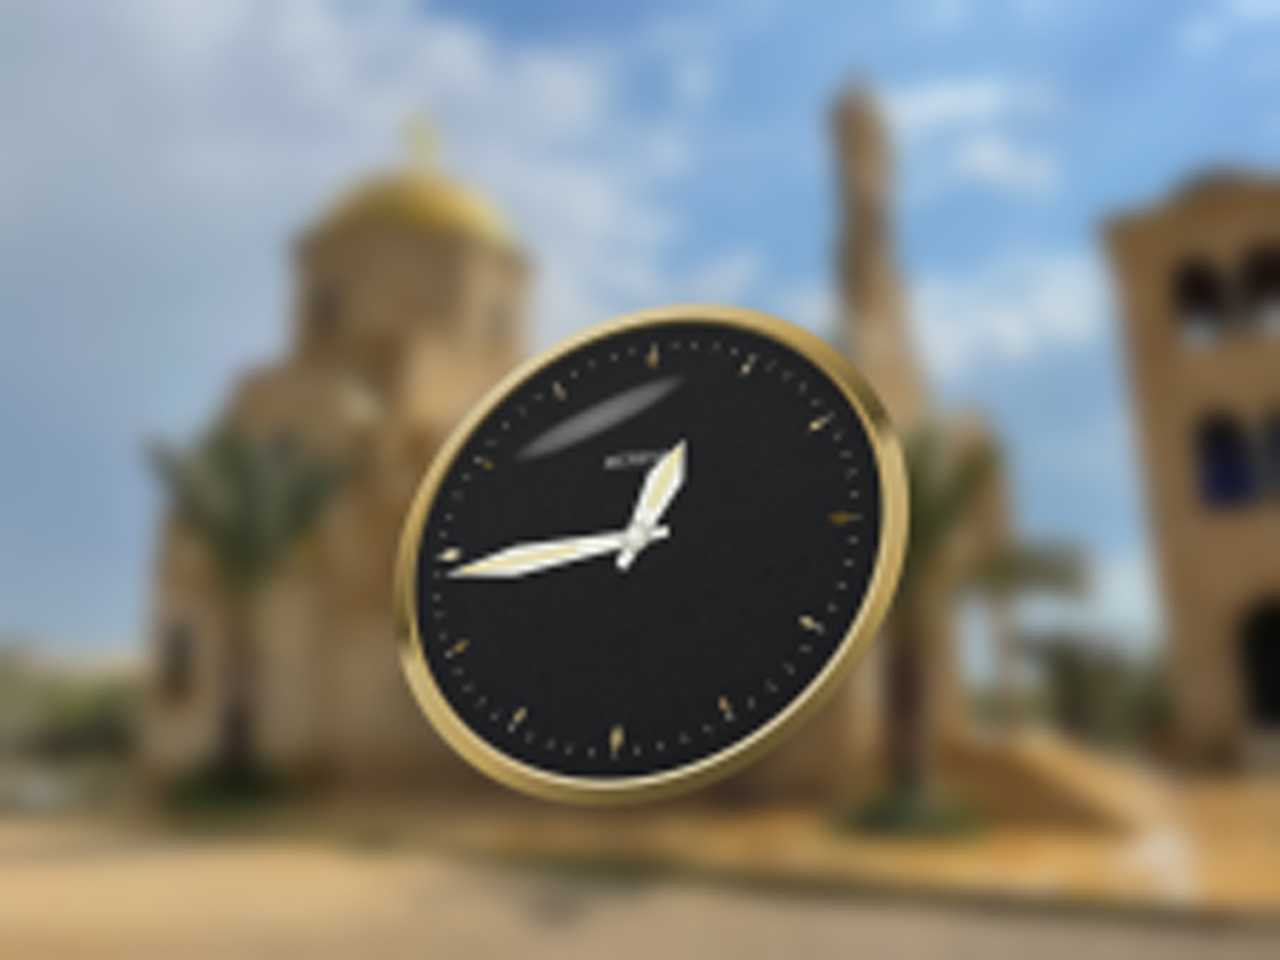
12:44
